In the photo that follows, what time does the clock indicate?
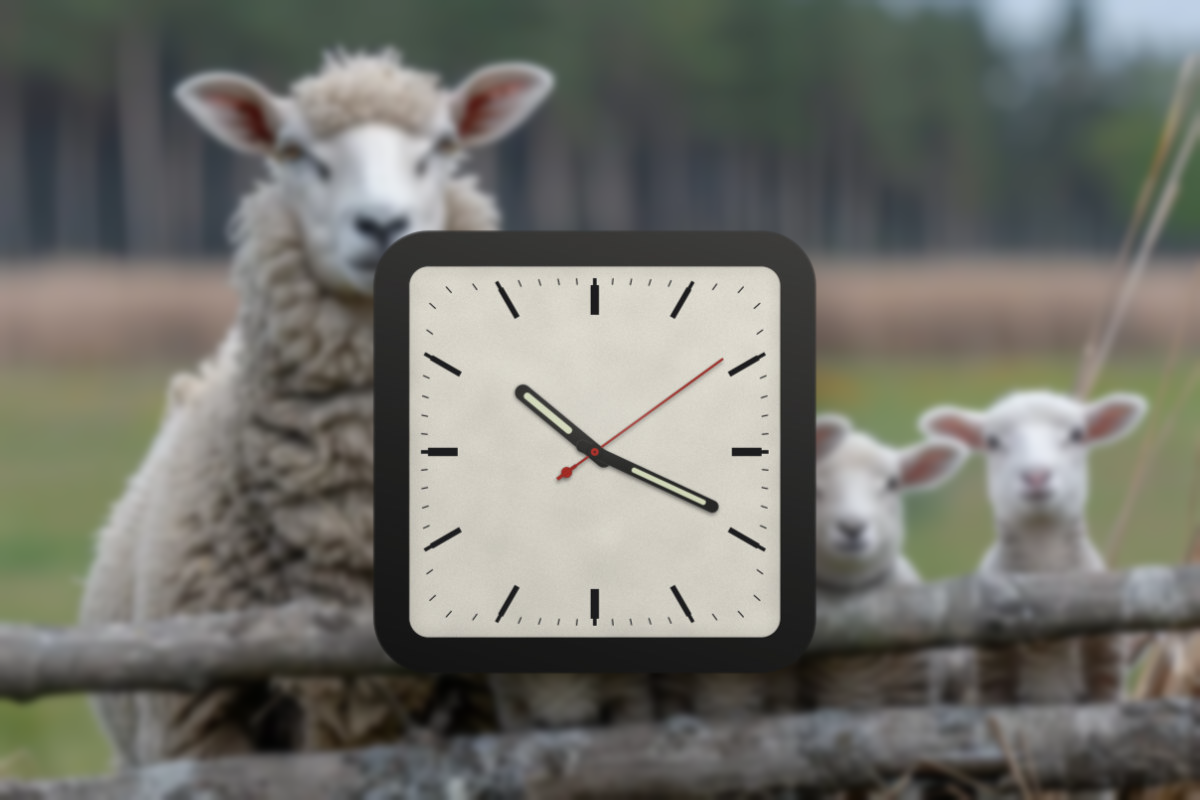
10:19:09
